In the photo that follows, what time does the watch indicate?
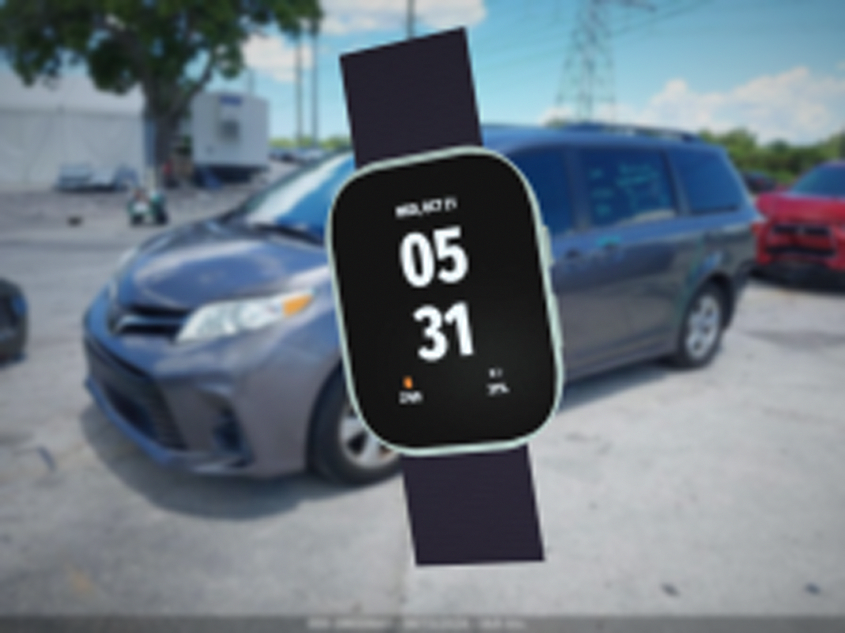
5:31
